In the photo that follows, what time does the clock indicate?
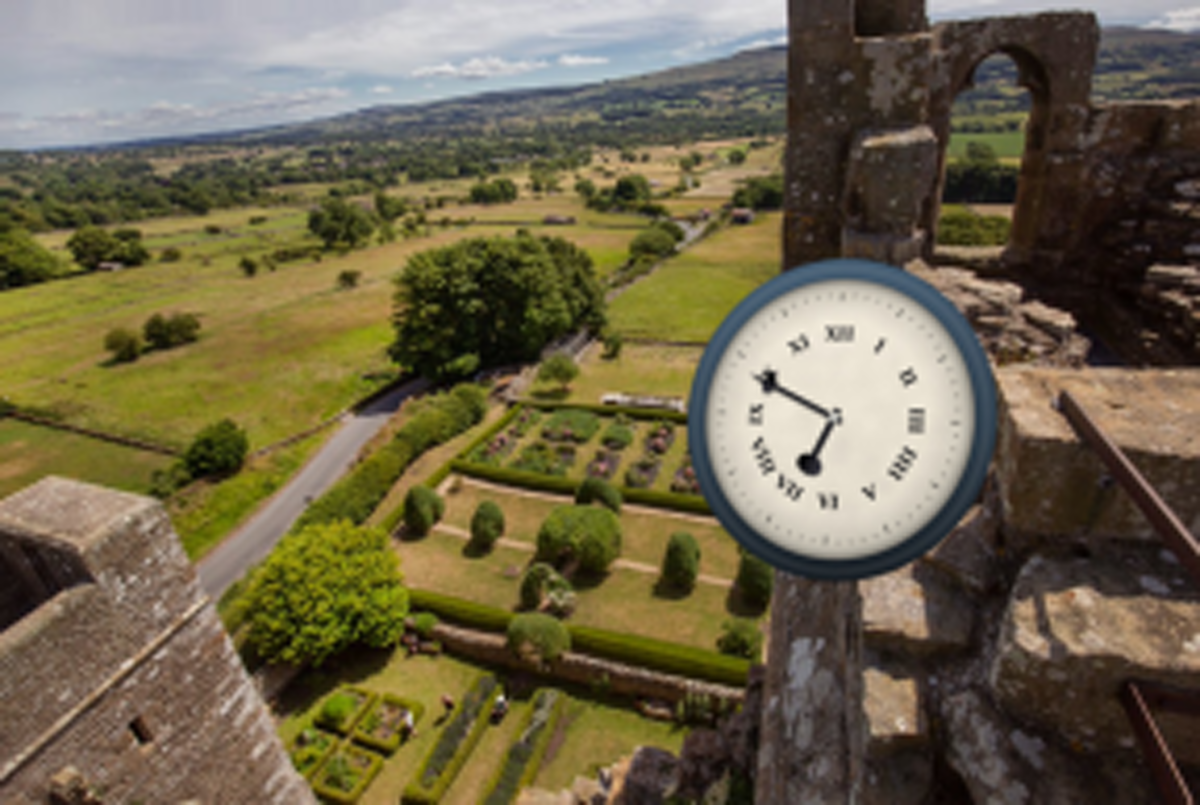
6:49
